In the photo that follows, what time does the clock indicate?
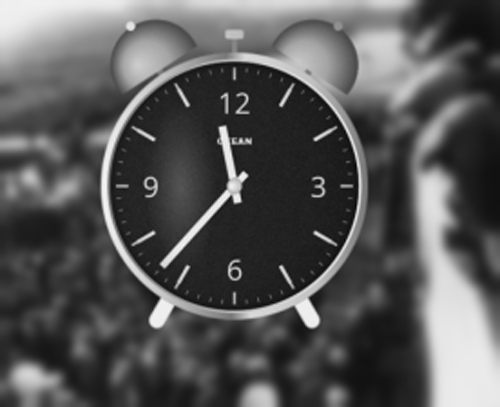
11:37
